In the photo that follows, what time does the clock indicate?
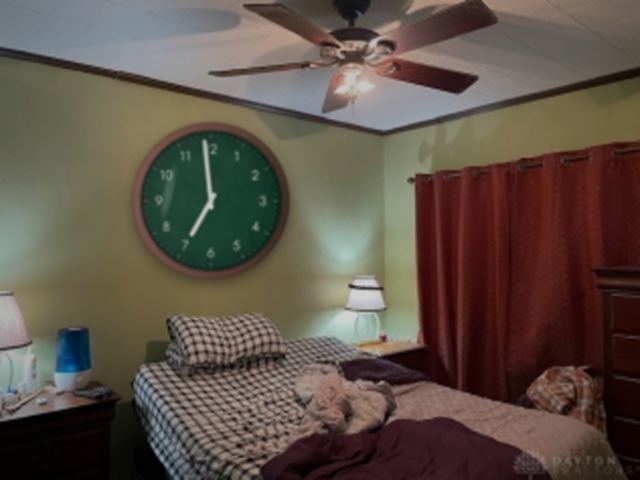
6:59
